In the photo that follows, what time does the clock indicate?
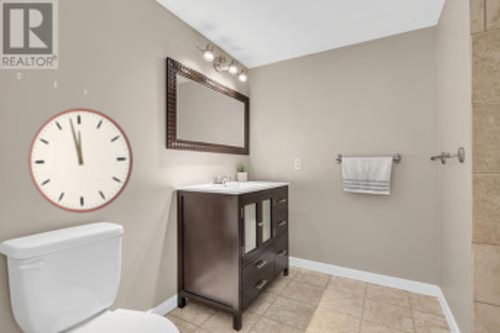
11:58
